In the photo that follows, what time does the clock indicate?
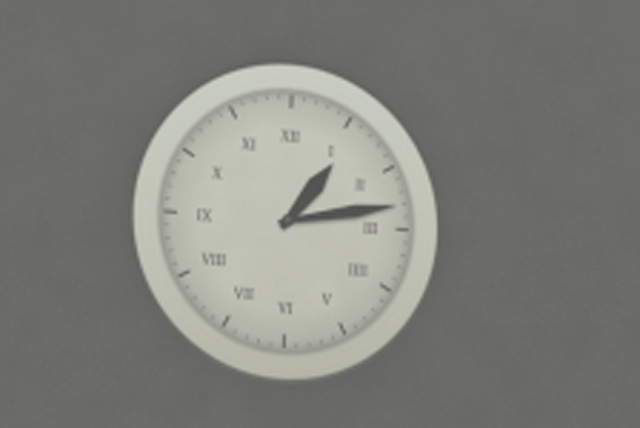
1:13
